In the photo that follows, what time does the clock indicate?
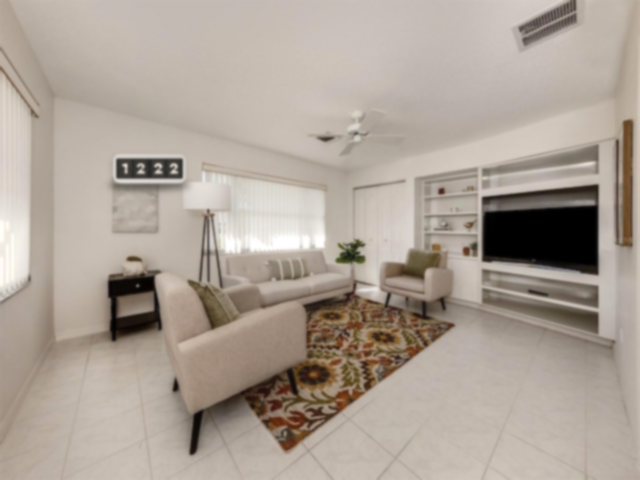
12:22
